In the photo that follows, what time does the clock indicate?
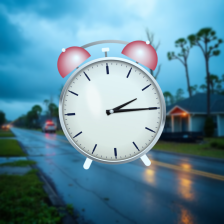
2:15
